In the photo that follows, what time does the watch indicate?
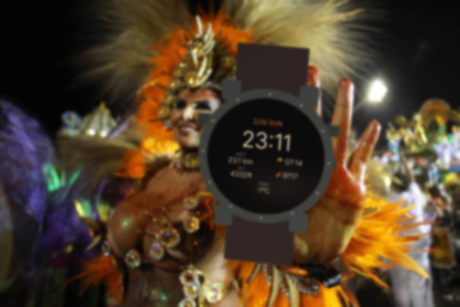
23:11
